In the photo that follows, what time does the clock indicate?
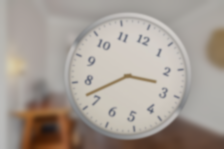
2:37
